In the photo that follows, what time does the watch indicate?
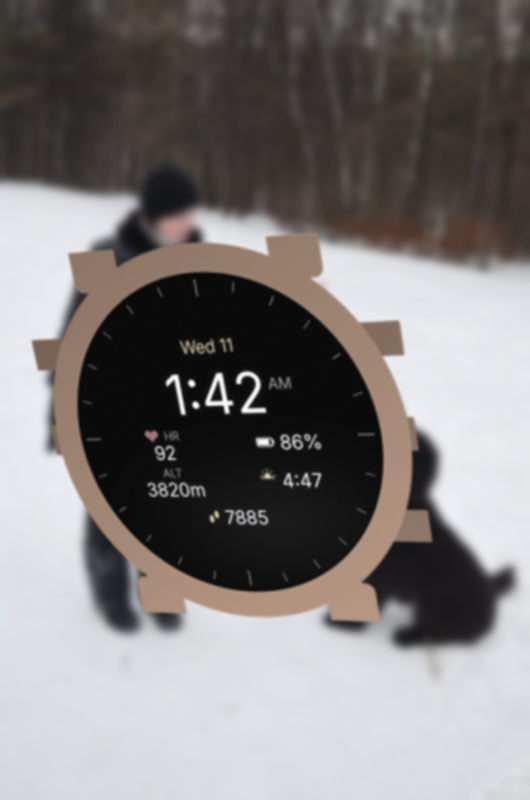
1:42
